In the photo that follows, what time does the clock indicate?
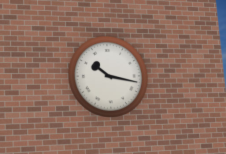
10:17
